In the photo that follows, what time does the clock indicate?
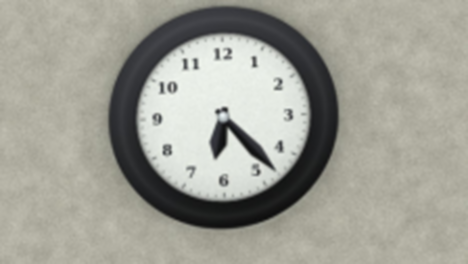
6:23
